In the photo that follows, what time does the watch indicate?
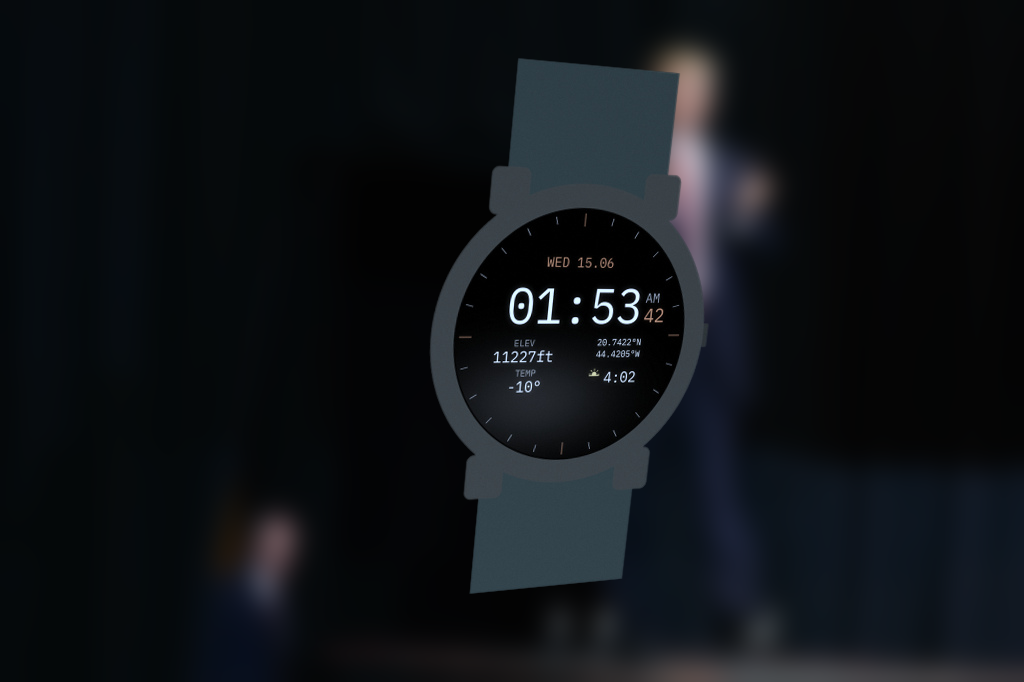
1:53:42
